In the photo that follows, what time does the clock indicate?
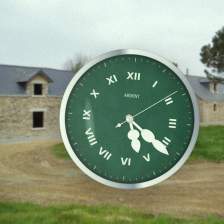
5:21:09
